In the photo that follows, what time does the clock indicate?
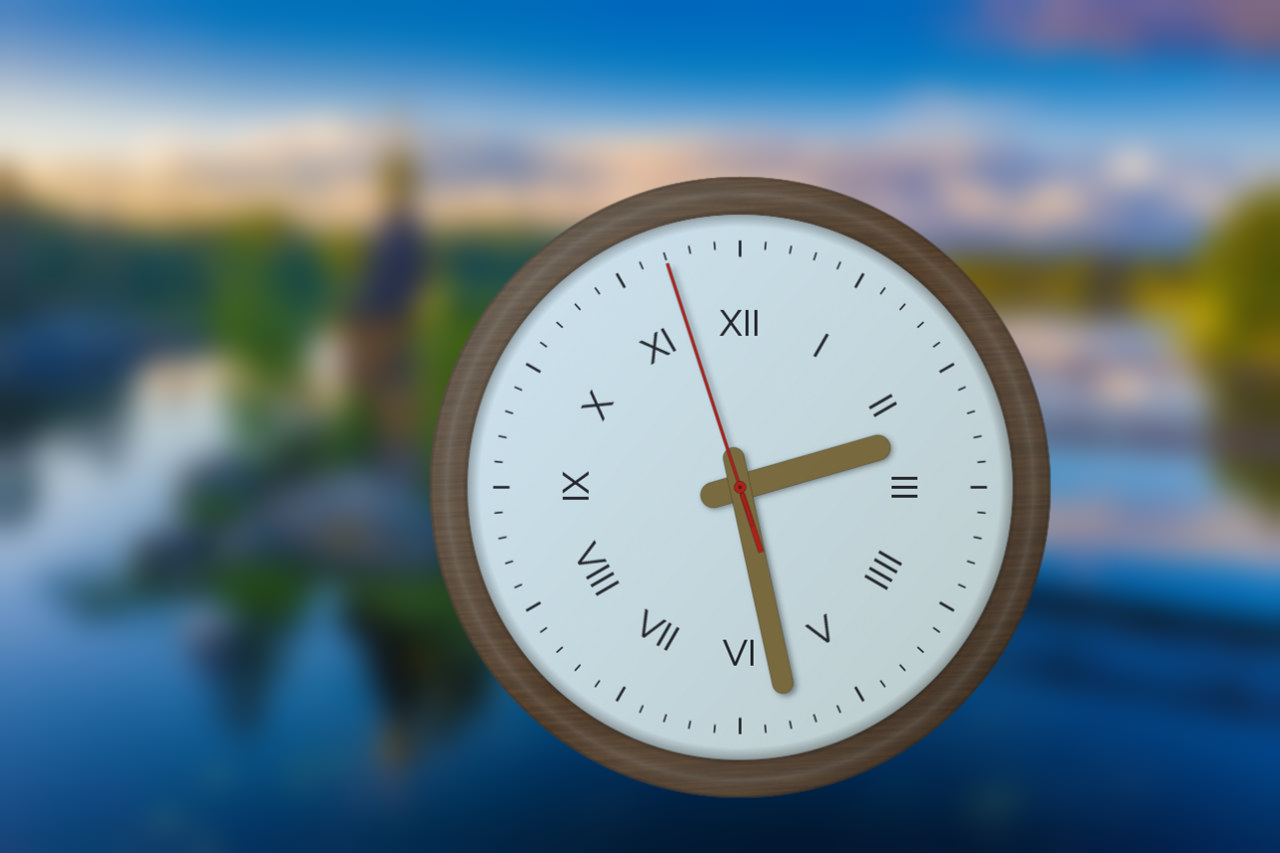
2:27:57
